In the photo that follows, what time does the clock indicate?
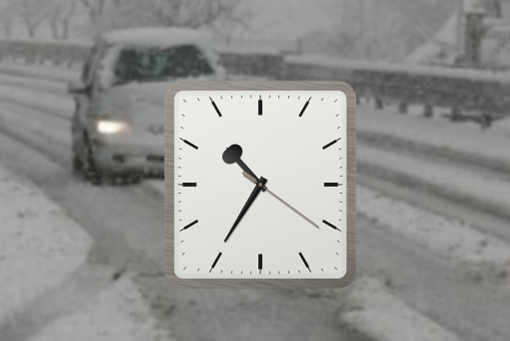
10:35:21
